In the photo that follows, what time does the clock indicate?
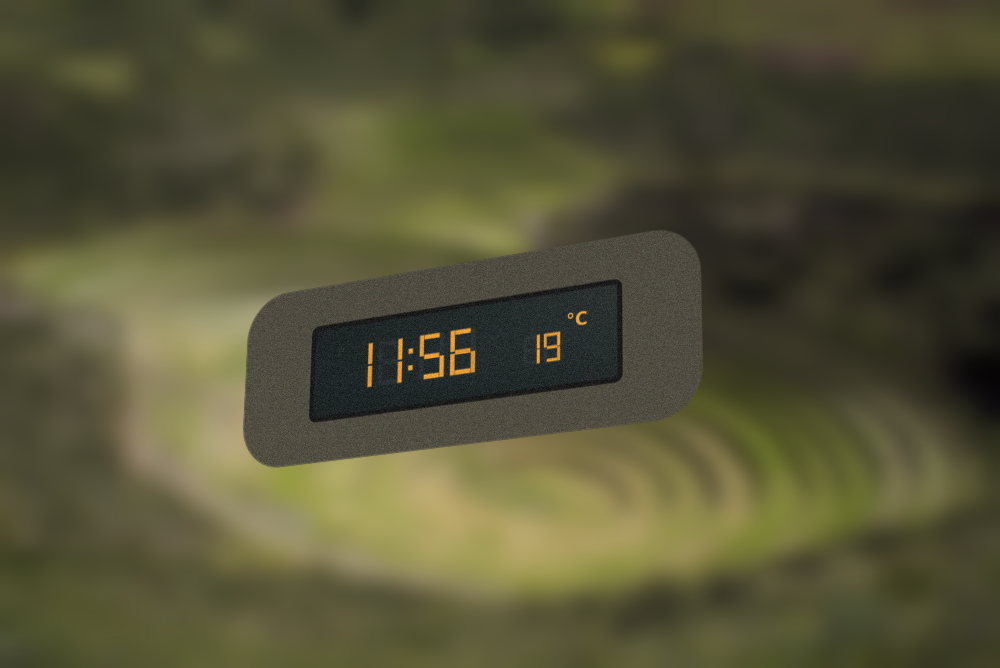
11:56
